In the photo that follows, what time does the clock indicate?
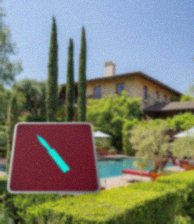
4:54
